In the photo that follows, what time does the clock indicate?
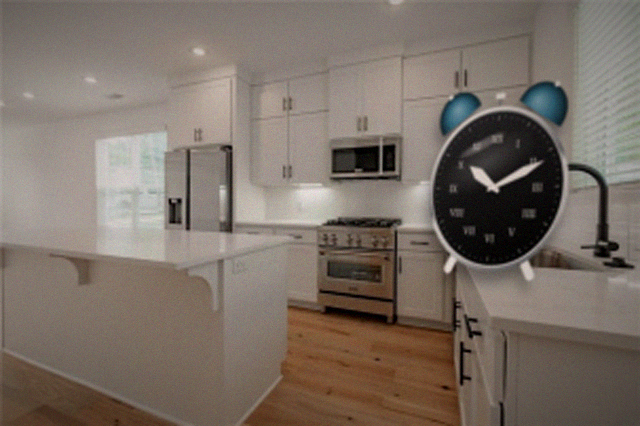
10:11
